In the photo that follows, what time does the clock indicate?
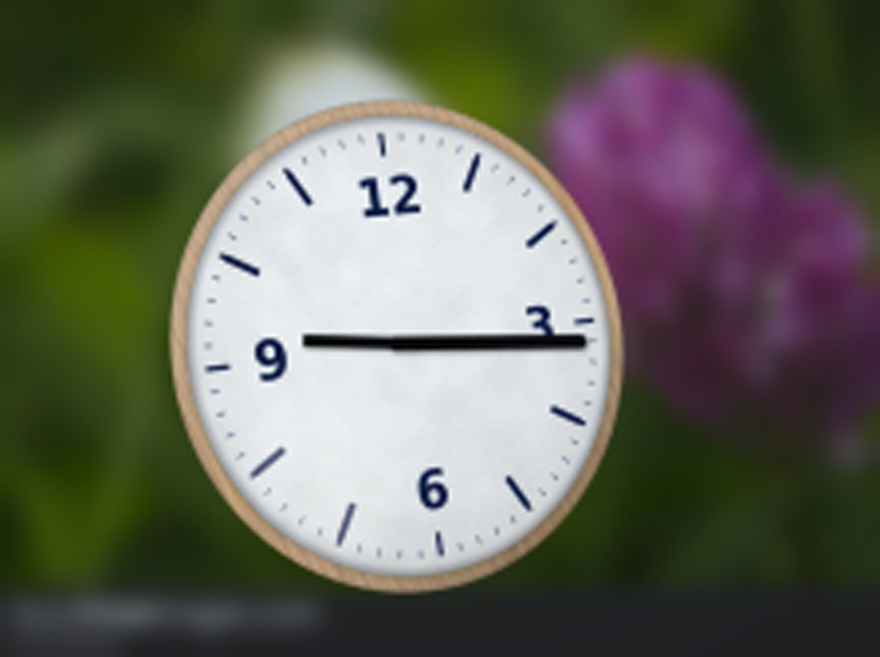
9:16
